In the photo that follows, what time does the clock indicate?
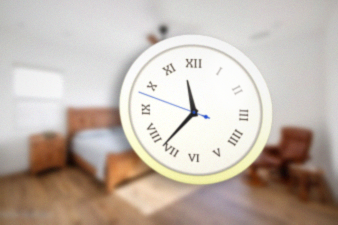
11:36:48
